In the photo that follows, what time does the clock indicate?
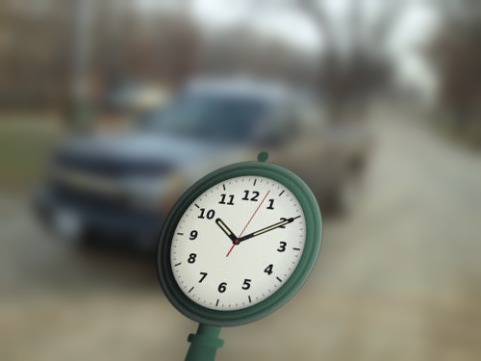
10:10:03
